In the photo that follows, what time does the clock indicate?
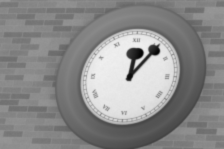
12:06
